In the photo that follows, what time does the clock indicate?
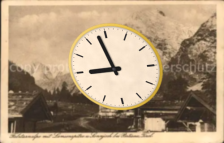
8:58
